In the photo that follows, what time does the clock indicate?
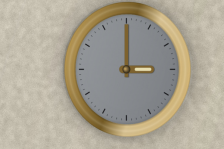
3:00
